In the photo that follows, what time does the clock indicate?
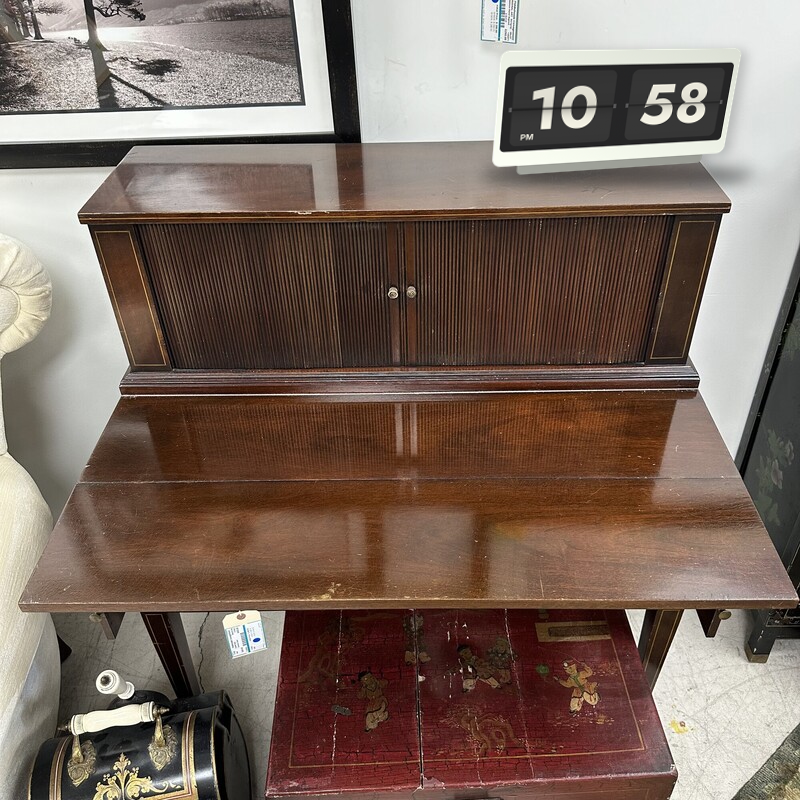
10:58
